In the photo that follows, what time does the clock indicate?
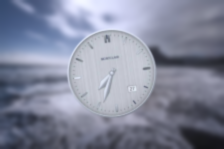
7:34
